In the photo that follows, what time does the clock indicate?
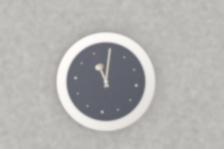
11:00
